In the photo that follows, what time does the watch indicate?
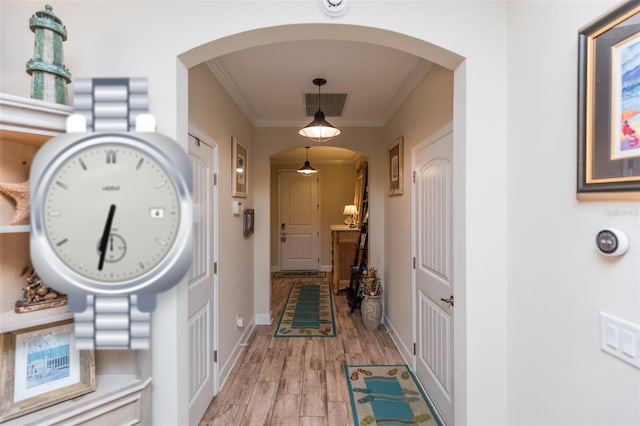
6:32
